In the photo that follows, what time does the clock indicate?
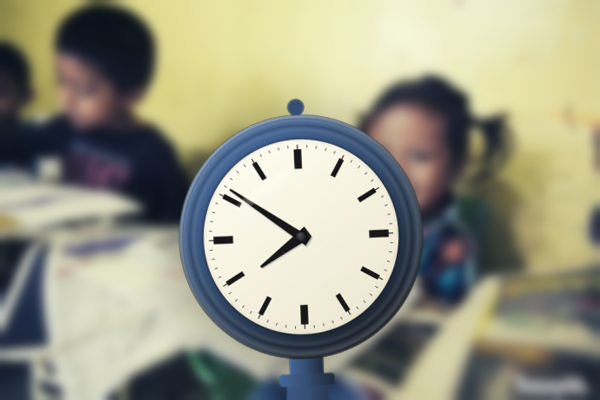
7:51
